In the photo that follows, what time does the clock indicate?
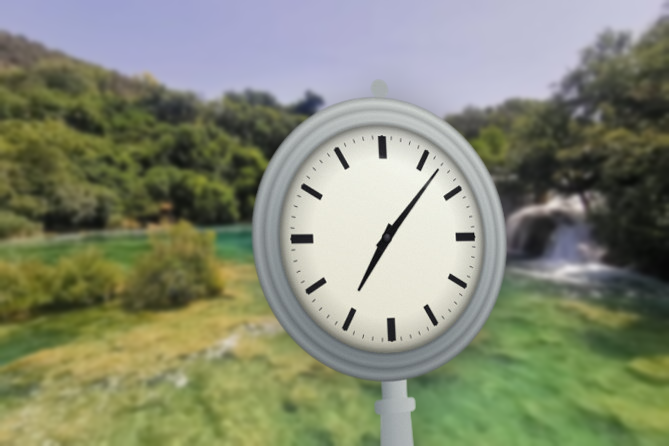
7:07
